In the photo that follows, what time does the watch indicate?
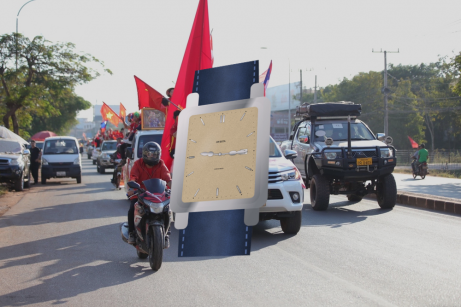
9:15
